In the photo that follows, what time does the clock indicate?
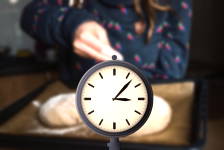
3:07
